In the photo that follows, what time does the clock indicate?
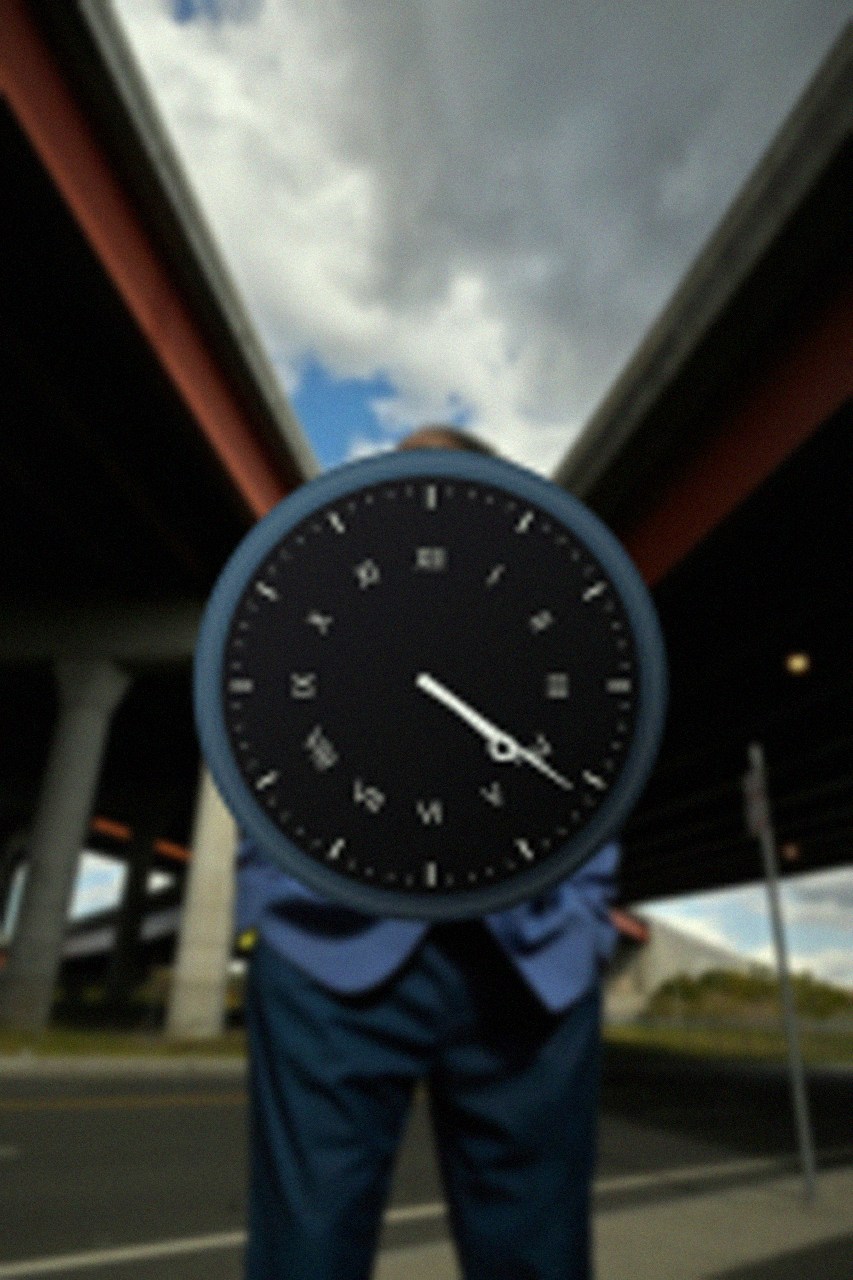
4:21
